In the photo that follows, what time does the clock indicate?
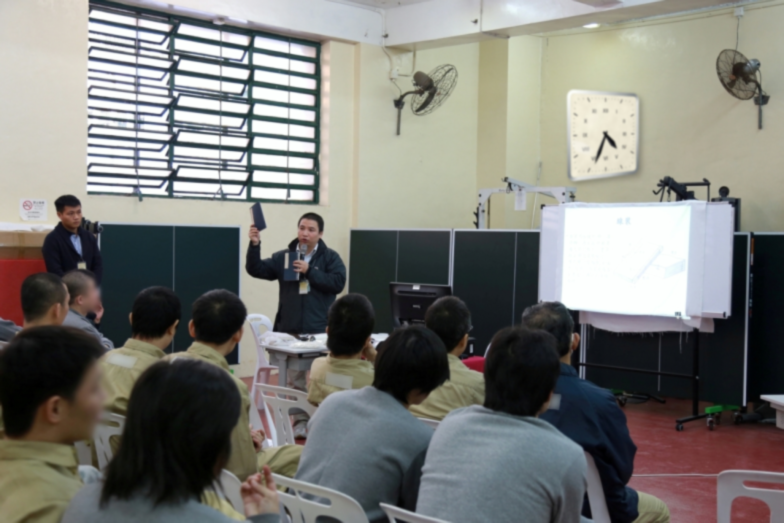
4:34
